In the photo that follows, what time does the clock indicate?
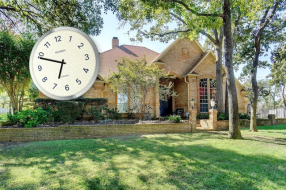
6:49
